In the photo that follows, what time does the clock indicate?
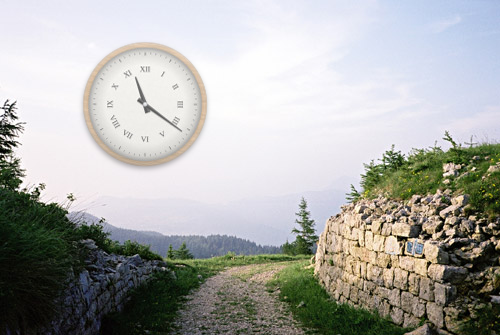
11:21
